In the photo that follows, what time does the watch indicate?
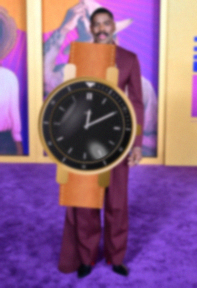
12:10
